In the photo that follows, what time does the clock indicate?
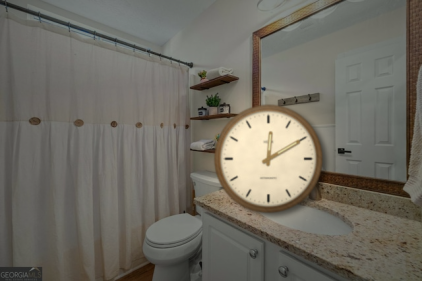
12:10
